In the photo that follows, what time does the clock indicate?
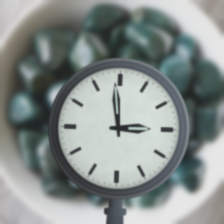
2:59
